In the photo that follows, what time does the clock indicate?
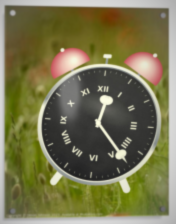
12:23
